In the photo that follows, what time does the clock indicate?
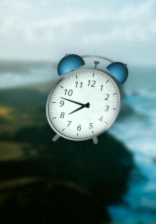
7:47
